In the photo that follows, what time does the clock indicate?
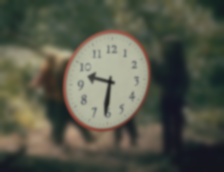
9:31
